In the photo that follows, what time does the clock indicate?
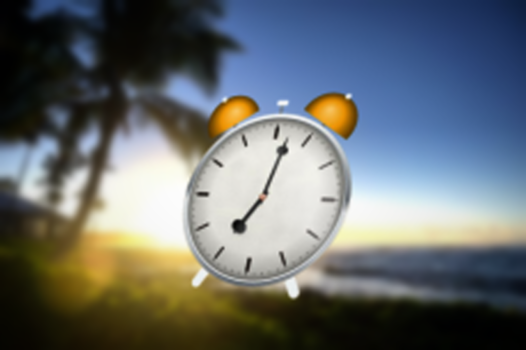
7:02
